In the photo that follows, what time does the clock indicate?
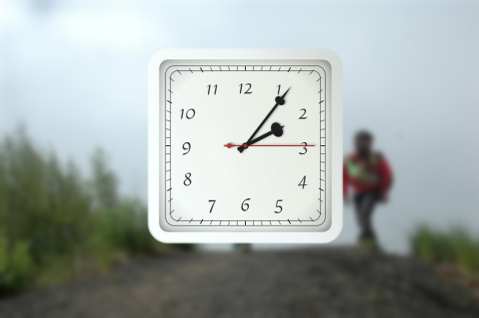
2:06:15
